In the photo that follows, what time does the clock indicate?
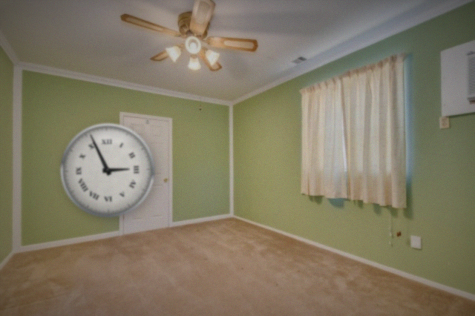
2:56
